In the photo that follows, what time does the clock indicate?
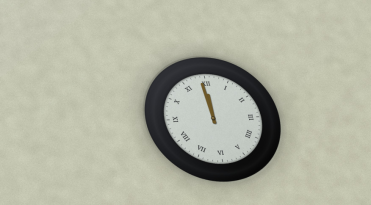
11:59
